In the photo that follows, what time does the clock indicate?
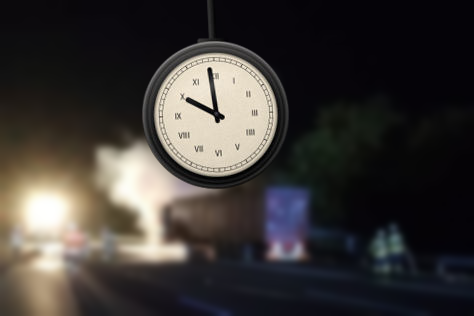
9:59
